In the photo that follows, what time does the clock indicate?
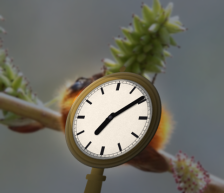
7:09
